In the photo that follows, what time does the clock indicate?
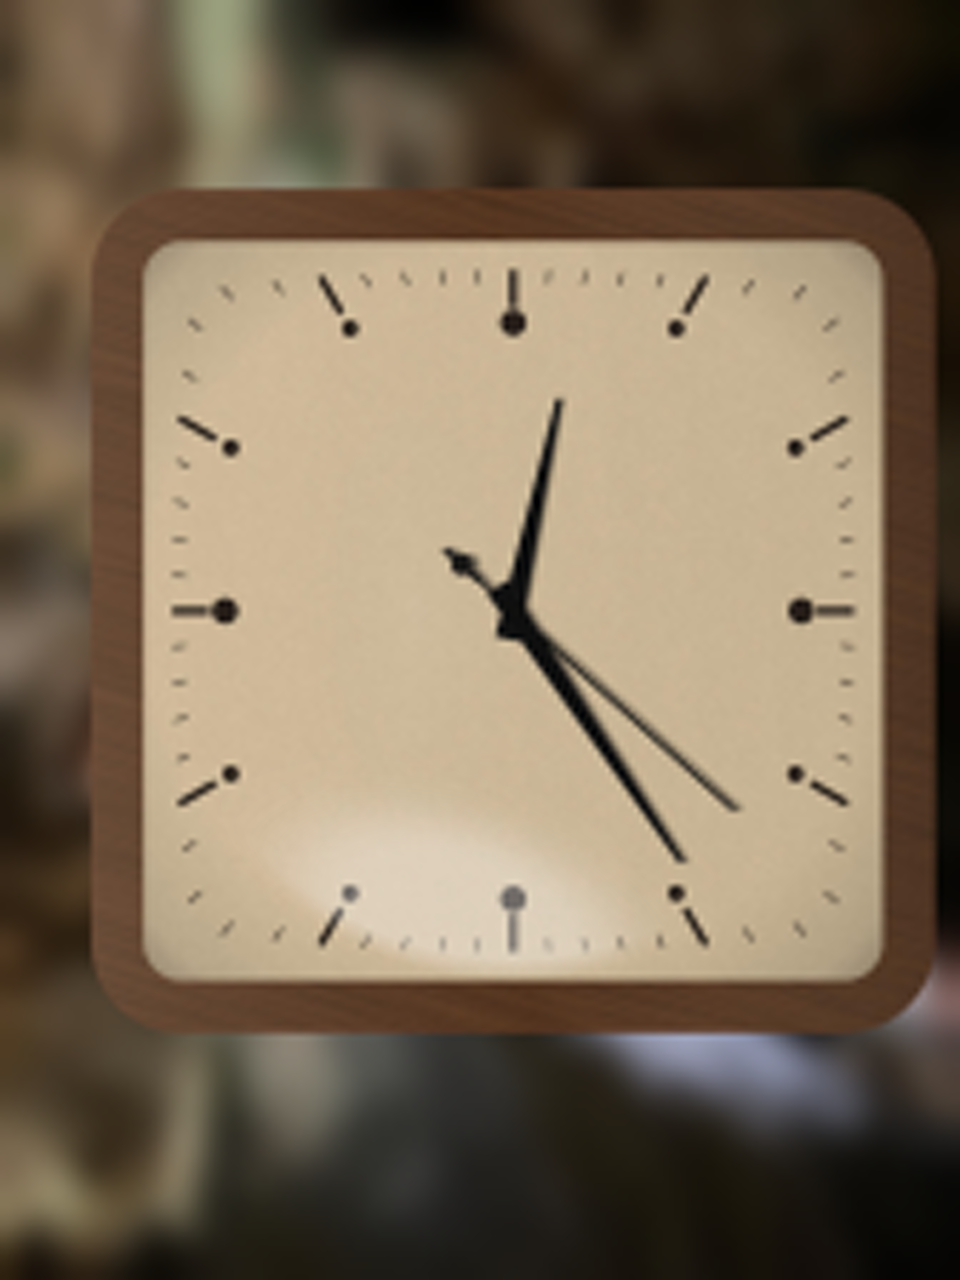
12:24:22
